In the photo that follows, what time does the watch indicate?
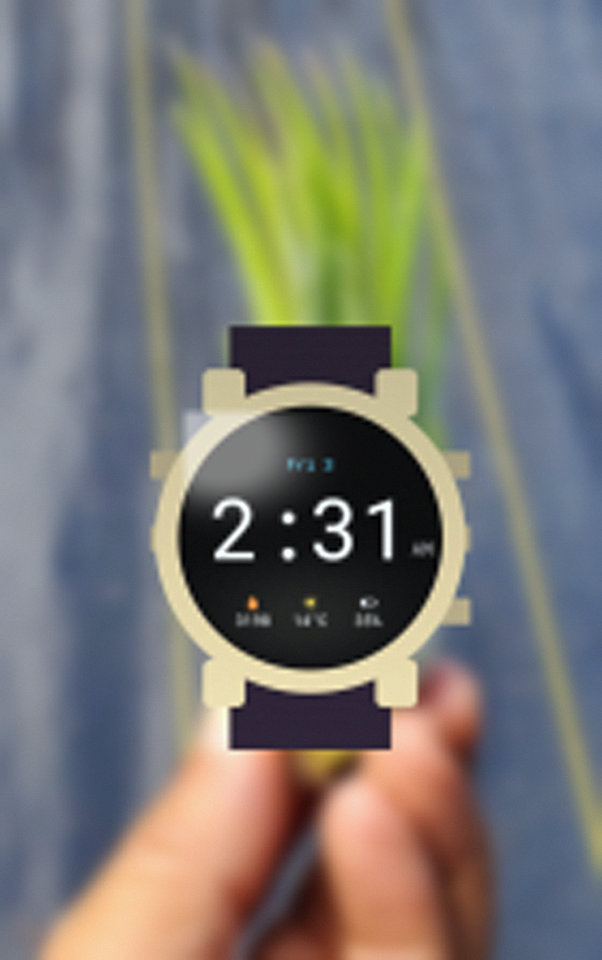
2:31
